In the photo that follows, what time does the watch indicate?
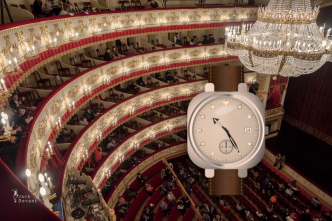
10:25
